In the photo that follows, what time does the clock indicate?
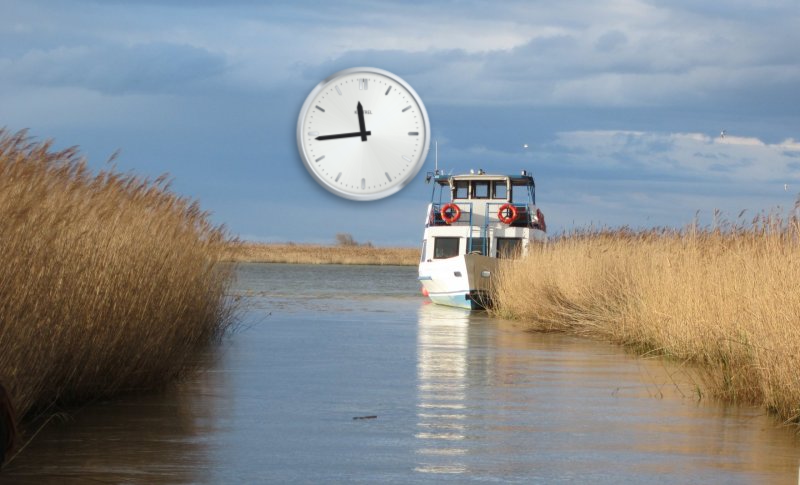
11:44
